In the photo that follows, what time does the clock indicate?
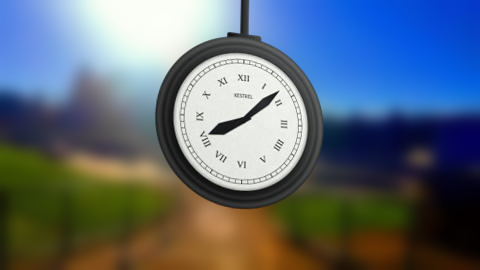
8:08
